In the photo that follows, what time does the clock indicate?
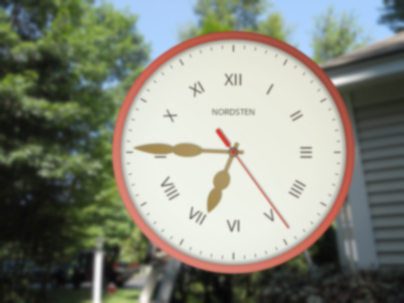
6:45:24
